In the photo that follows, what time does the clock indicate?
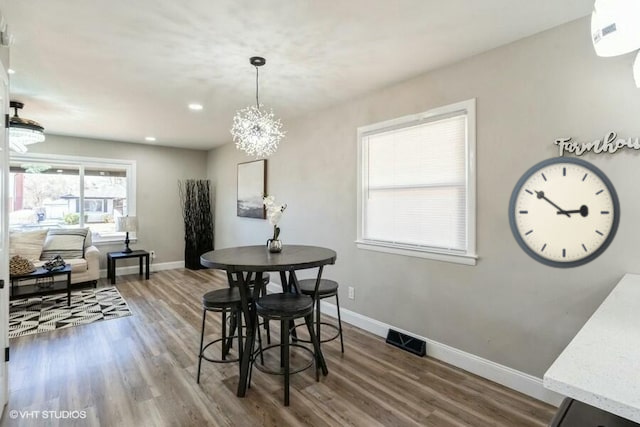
2:51
